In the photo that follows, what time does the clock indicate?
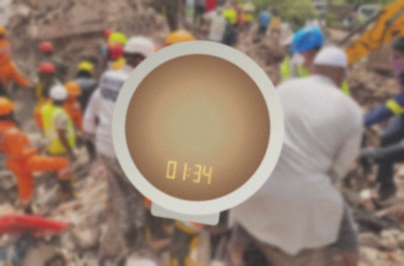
1:34
